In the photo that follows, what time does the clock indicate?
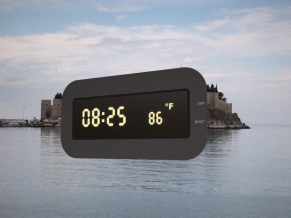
8:25
